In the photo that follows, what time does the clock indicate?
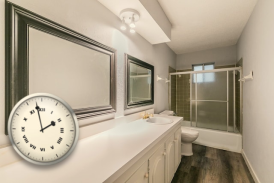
1:58
